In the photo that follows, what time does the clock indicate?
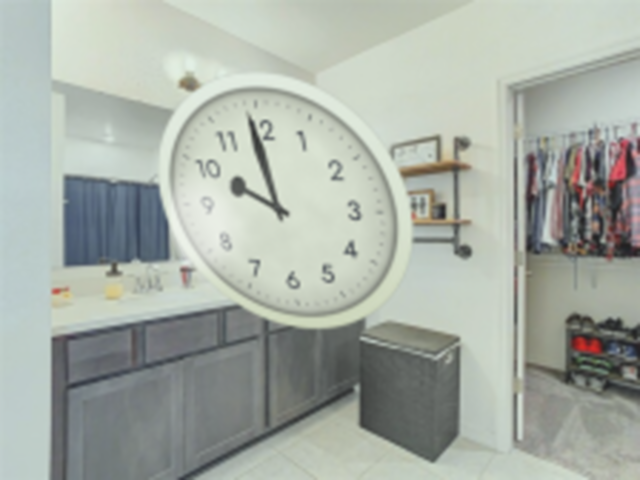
9:59
